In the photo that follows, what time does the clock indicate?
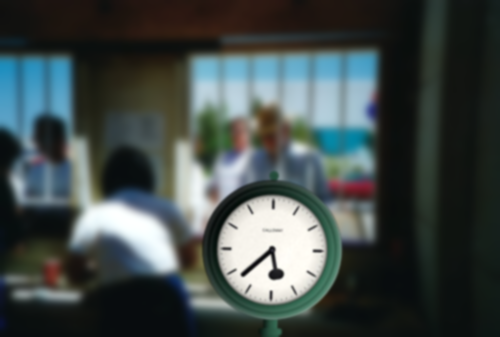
5:38
